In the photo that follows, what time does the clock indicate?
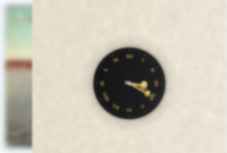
3:20
